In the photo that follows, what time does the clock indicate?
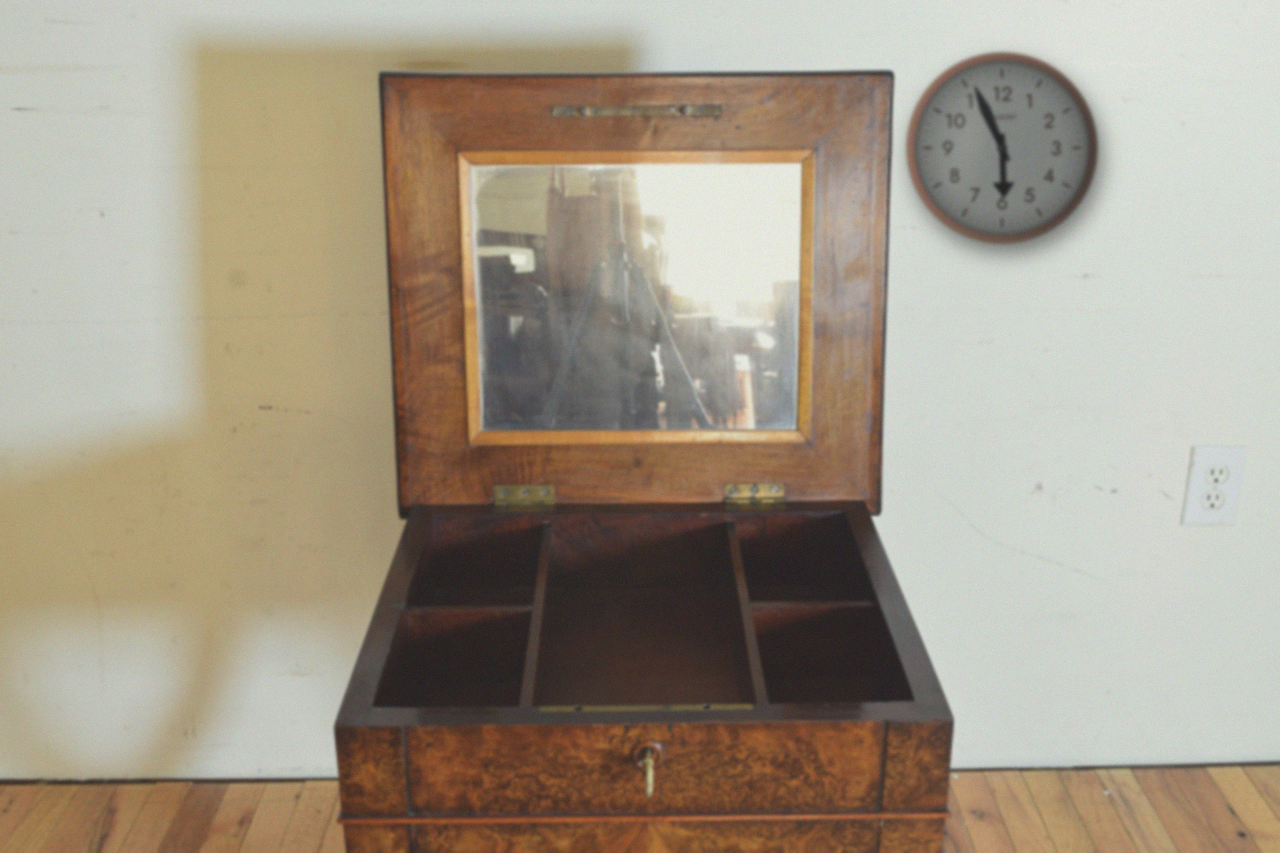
5:56
